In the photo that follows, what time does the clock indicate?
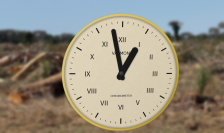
12:58
